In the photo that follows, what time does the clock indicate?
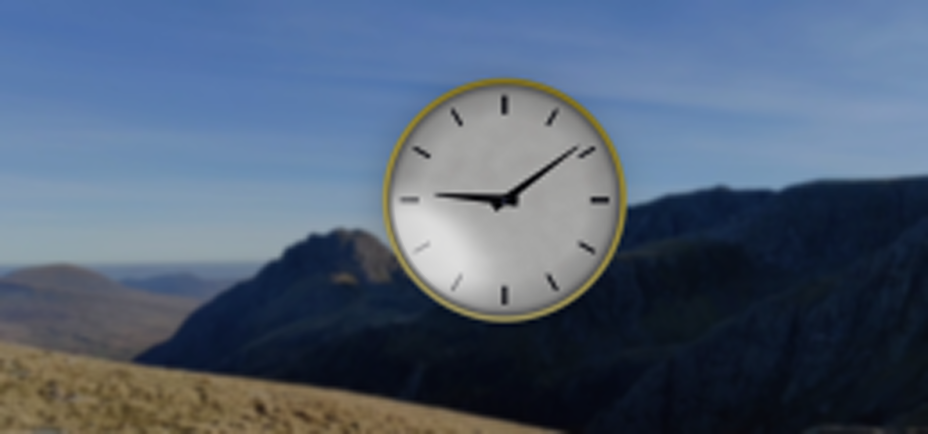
9:09
